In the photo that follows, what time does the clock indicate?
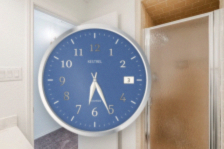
6:26
